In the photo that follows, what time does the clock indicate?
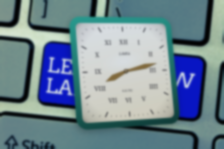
8:13
